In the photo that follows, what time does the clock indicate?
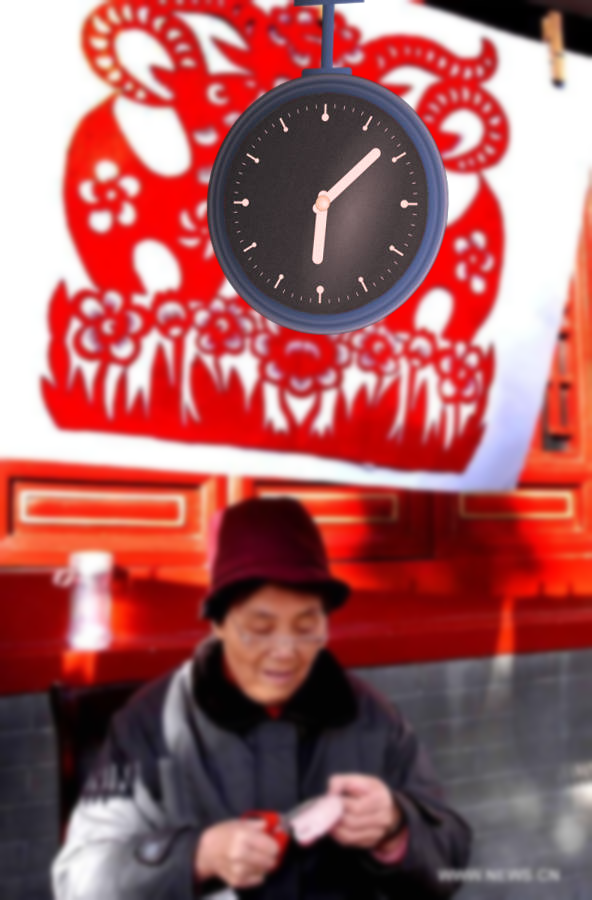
6:08
